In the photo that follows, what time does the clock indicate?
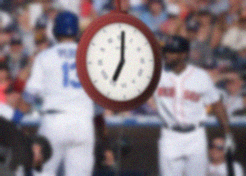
7:01
